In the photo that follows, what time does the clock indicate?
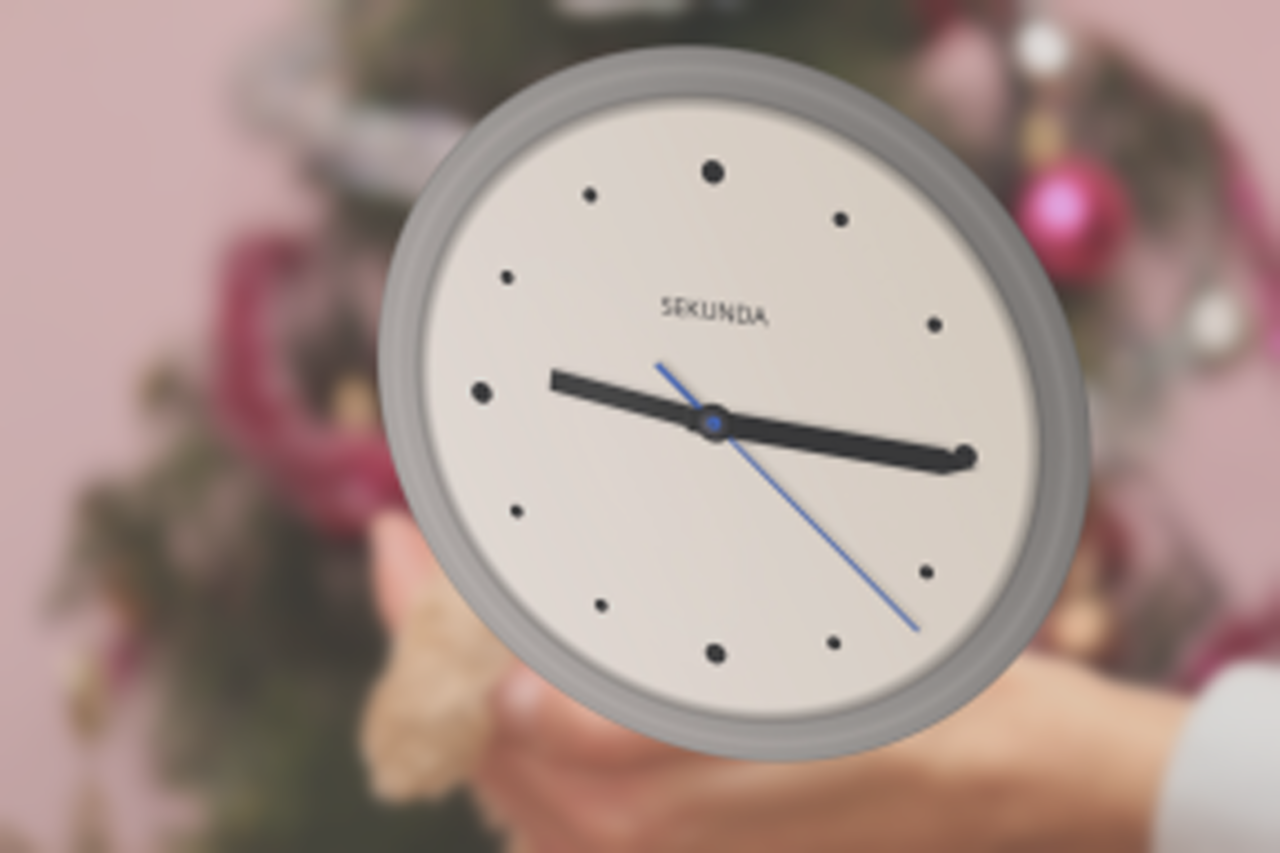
9:15:22
